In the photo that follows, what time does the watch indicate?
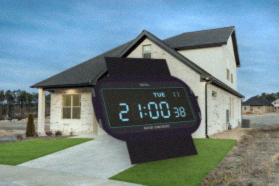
21:00:38
